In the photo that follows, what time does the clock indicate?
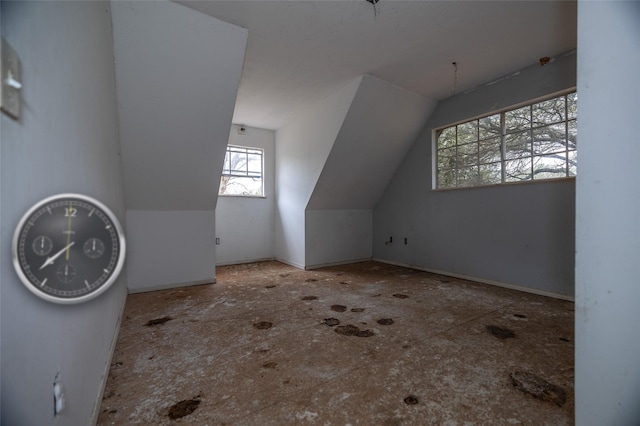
7:38
